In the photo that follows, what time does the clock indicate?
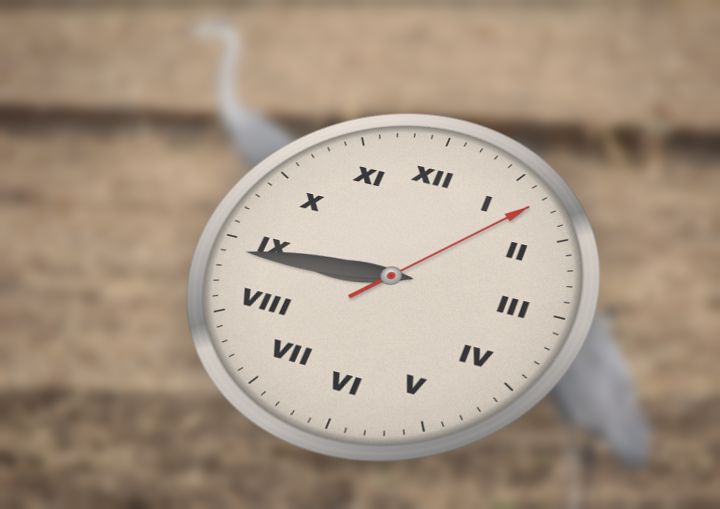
8:44:07
